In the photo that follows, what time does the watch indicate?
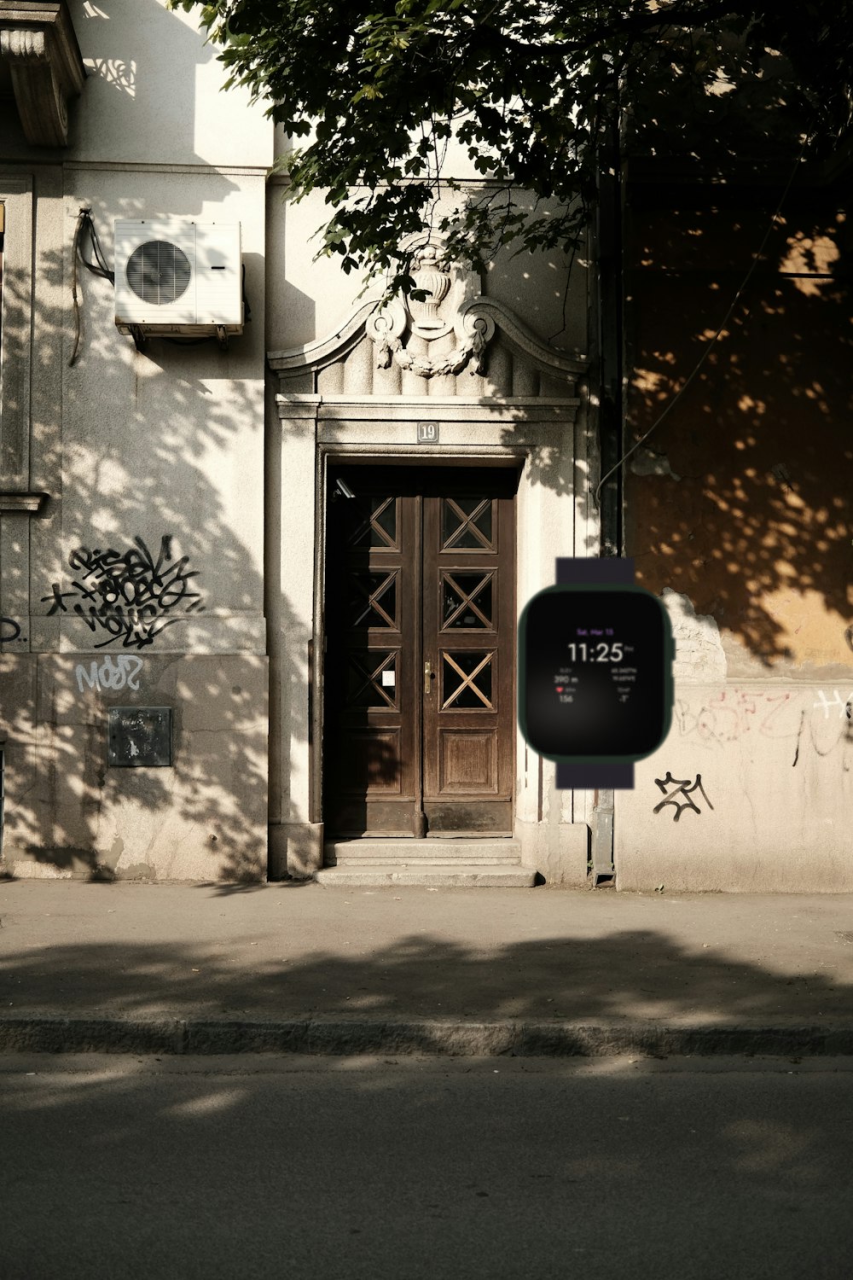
11:25
